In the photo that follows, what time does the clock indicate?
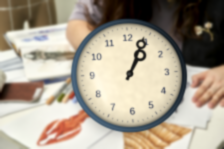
1:04
